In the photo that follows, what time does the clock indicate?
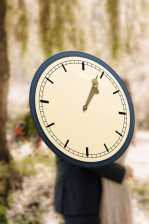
1:04
